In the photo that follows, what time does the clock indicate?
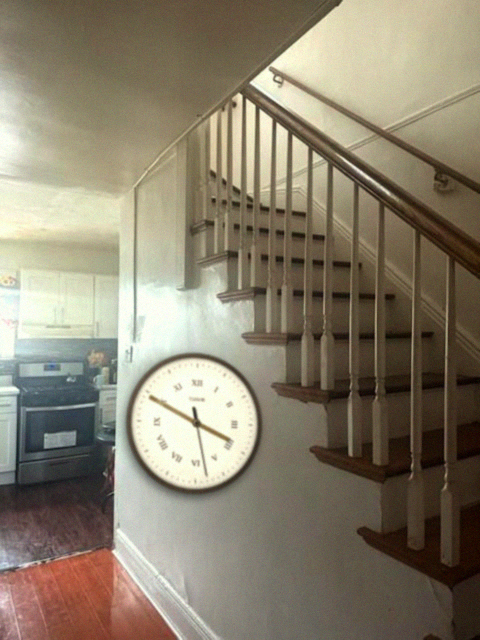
3:49:28
